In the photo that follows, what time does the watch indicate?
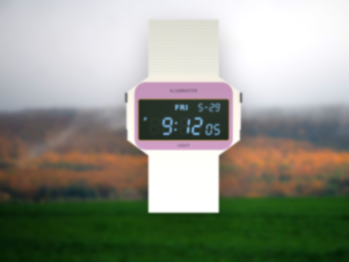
9:12:05
